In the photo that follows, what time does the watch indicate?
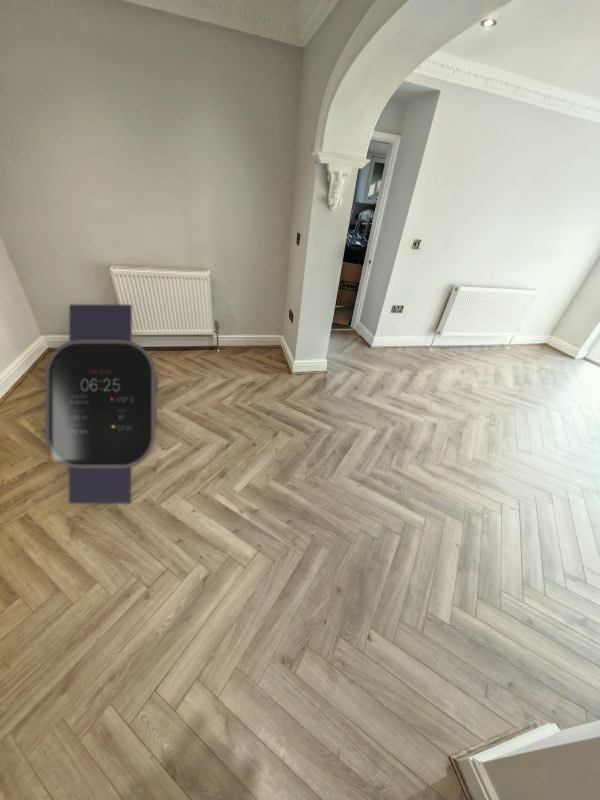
6:25
